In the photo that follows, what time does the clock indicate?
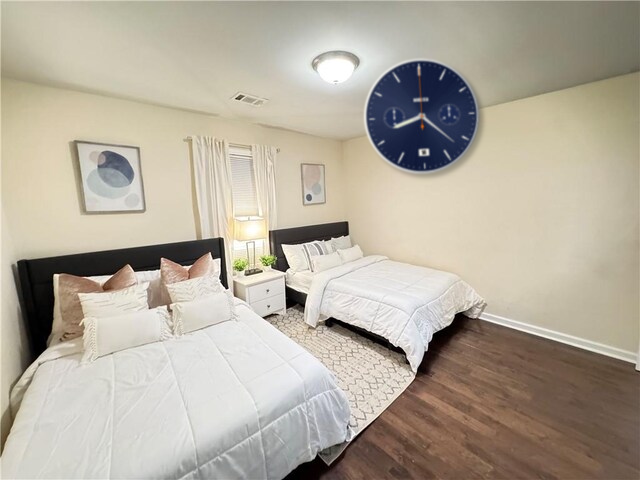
8:22
